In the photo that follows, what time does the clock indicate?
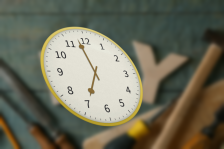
6:58
